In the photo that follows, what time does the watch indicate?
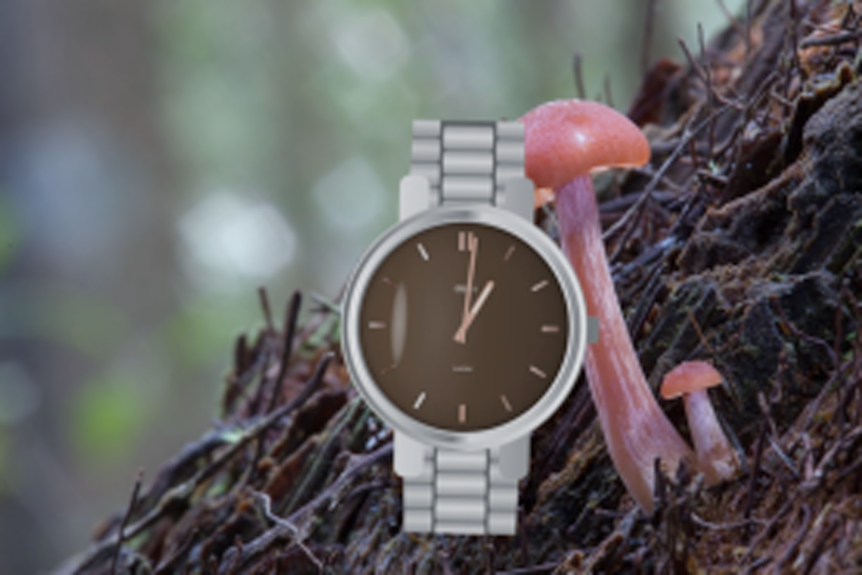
1:01
